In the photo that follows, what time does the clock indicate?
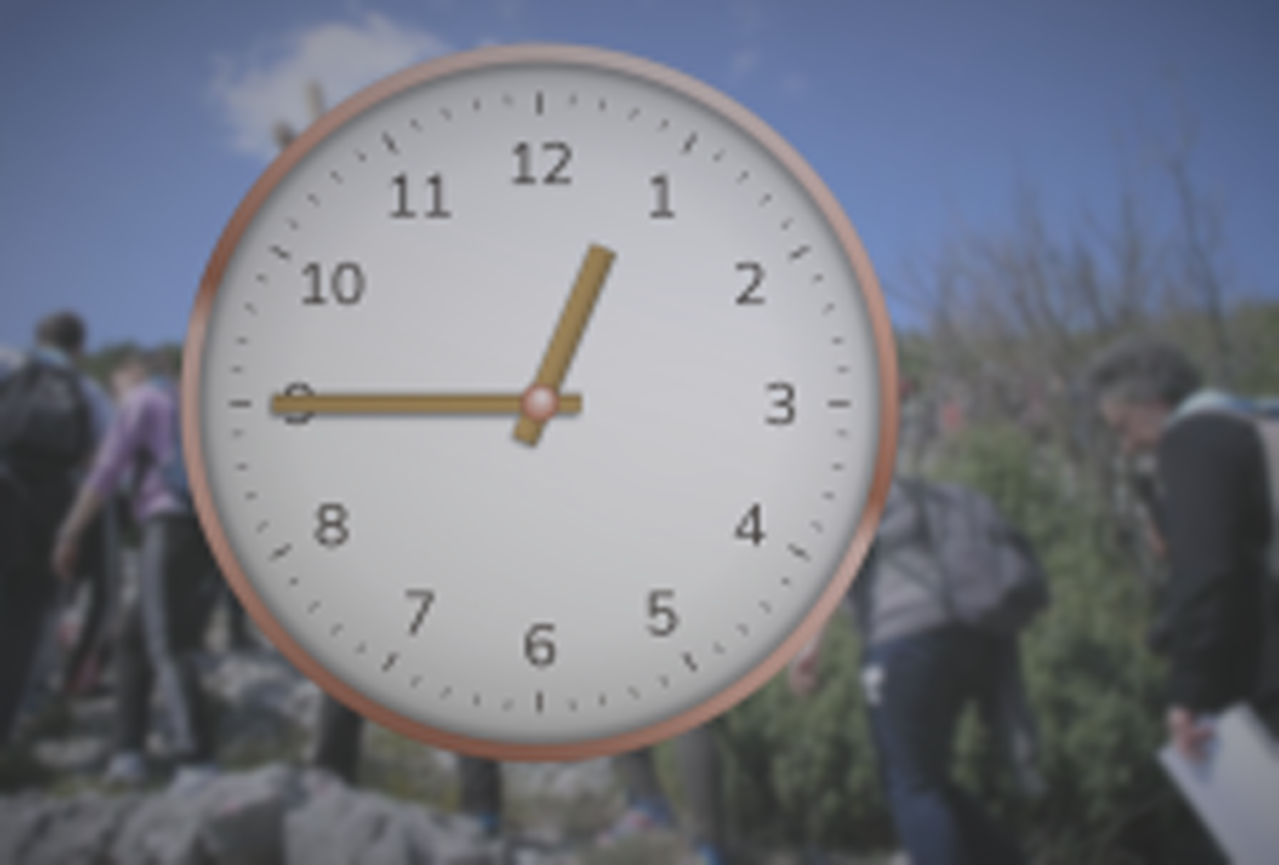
12:45
